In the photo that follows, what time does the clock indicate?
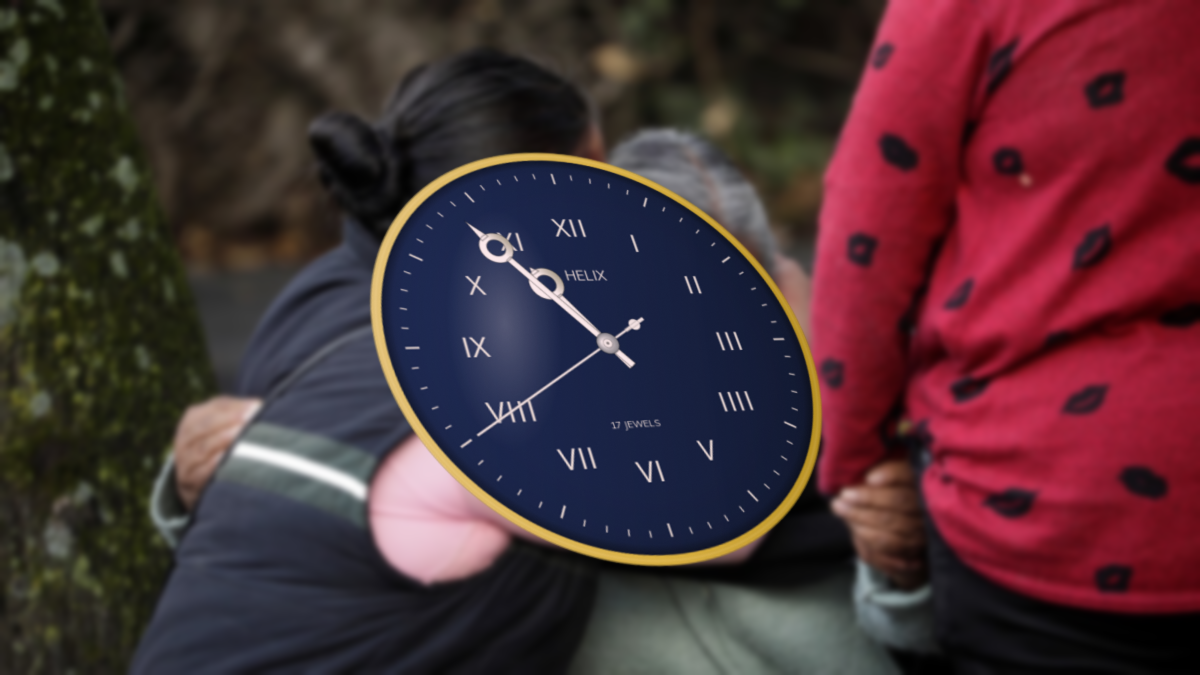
10:53:40
